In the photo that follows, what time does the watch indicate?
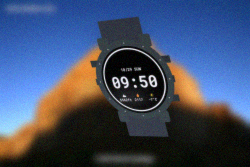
9:50
